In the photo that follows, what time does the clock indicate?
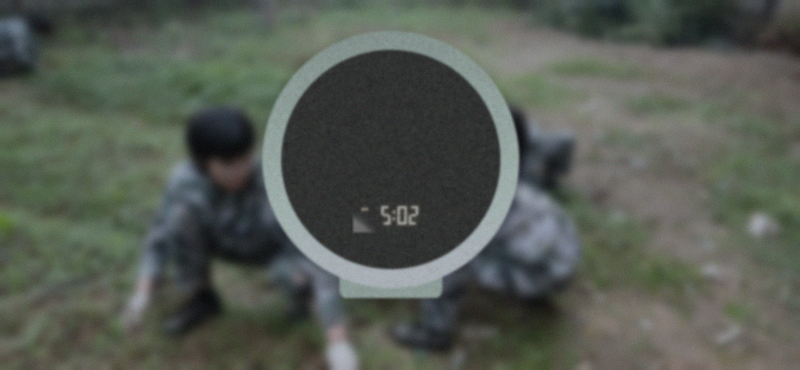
5:02
